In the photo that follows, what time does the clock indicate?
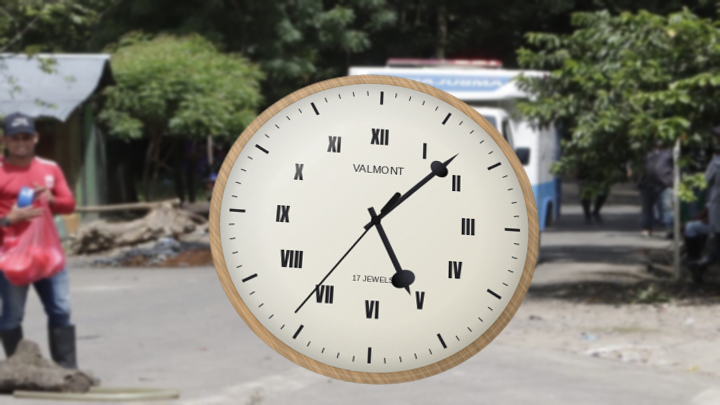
5:07:36
